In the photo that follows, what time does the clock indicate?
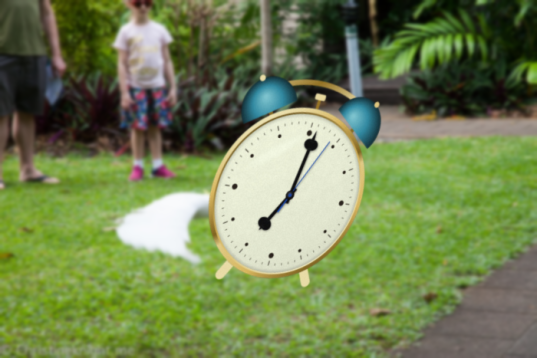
7:01:04
